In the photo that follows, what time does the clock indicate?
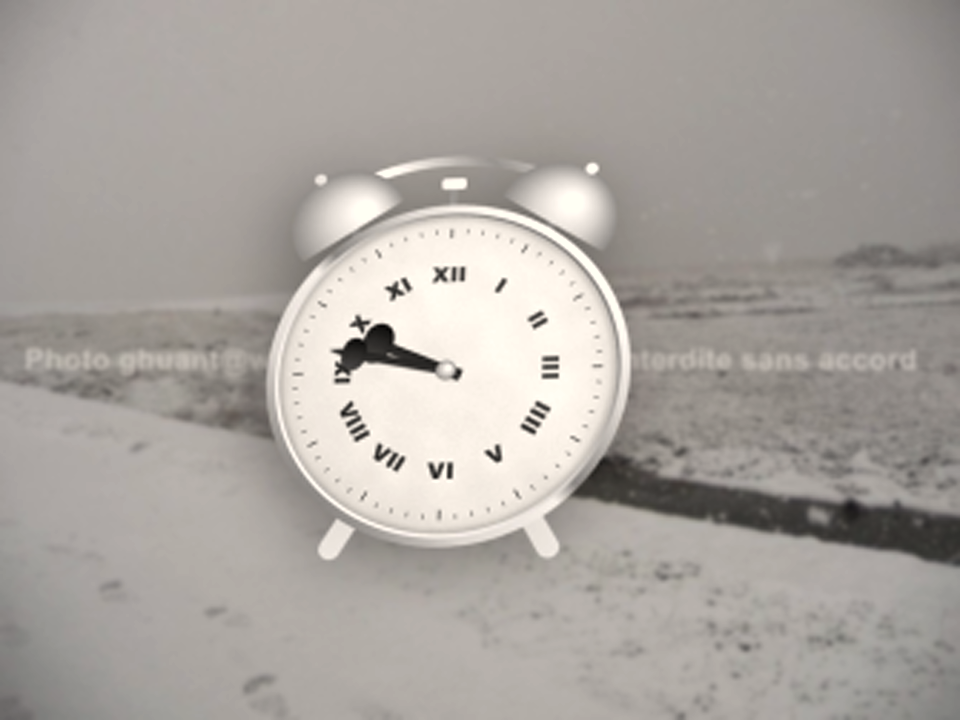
9:47
